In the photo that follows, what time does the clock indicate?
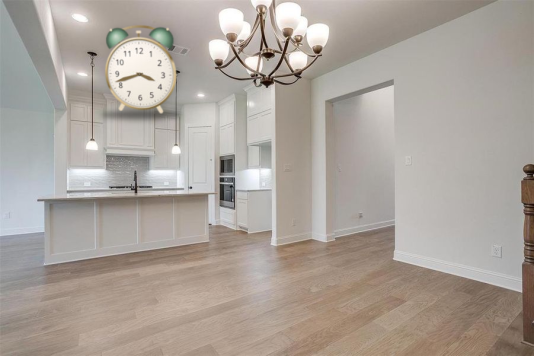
3:42
